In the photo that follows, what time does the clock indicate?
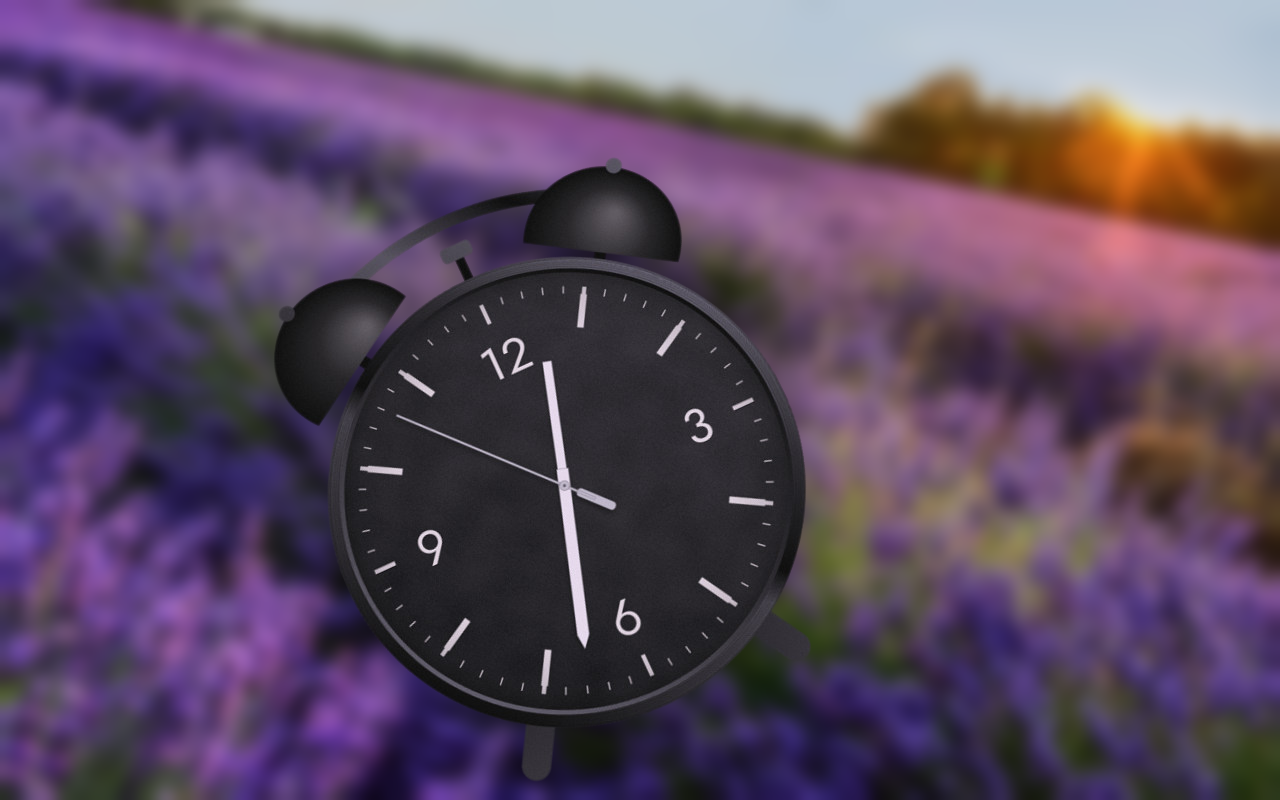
12:32:53
